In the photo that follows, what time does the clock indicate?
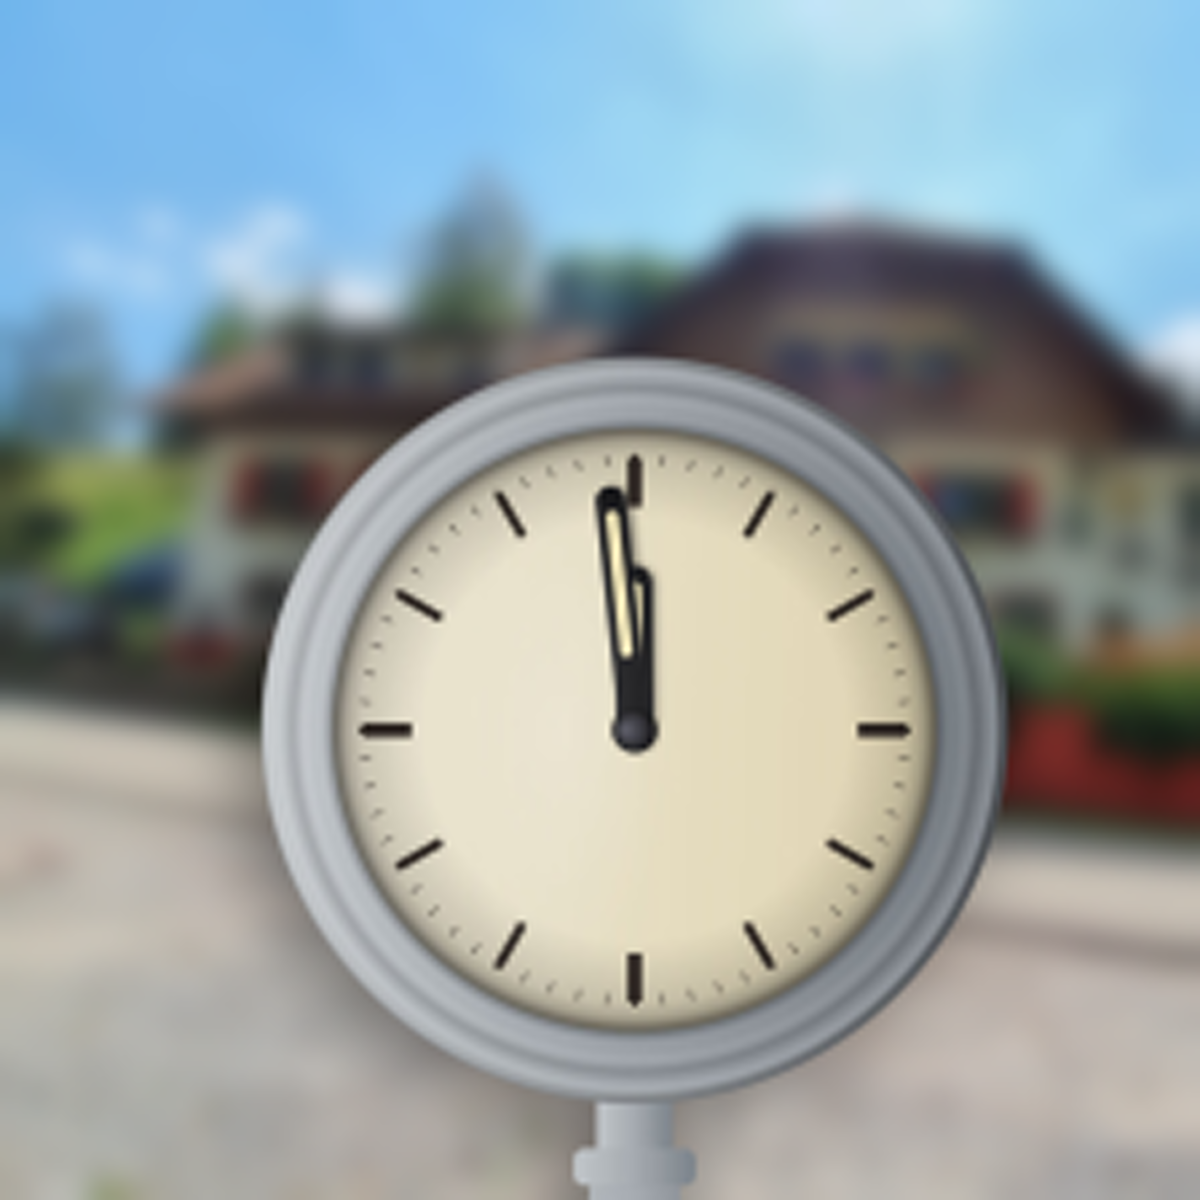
11:59
